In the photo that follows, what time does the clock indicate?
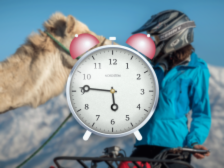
5:46
